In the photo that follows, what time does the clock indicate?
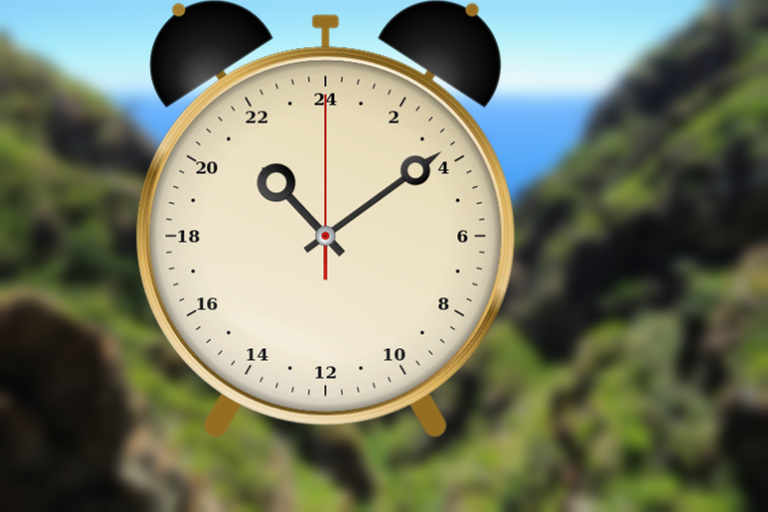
21:09:00
